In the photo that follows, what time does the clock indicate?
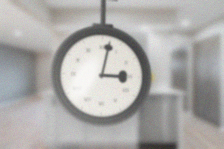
3:02
